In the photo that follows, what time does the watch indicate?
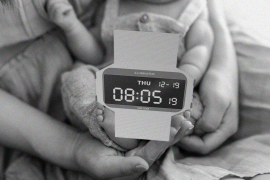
8:05:19
